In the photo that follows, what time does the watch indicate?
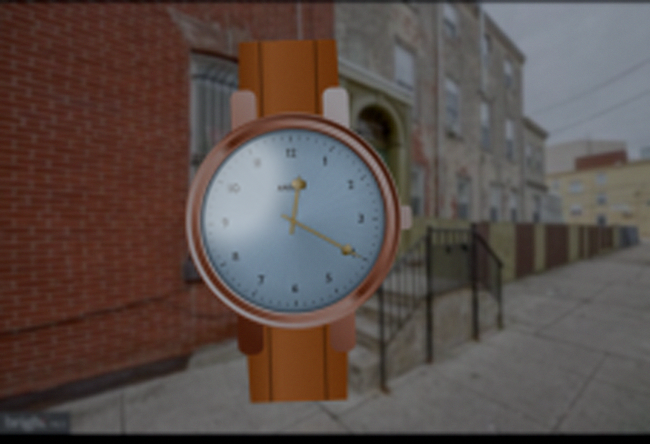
12:20
